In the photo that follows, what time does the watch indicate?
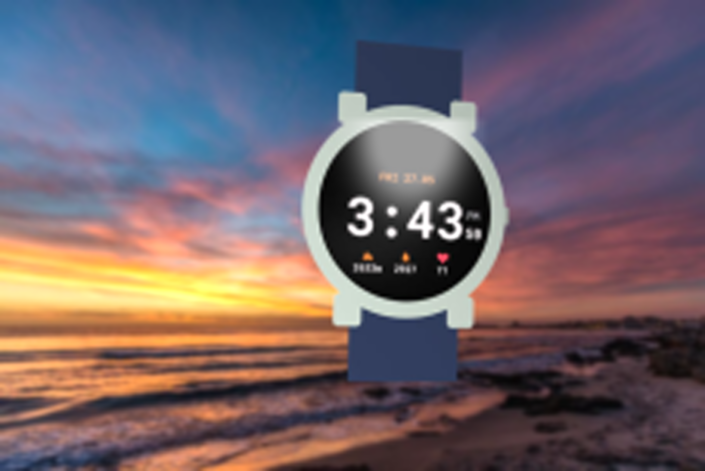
3:43
